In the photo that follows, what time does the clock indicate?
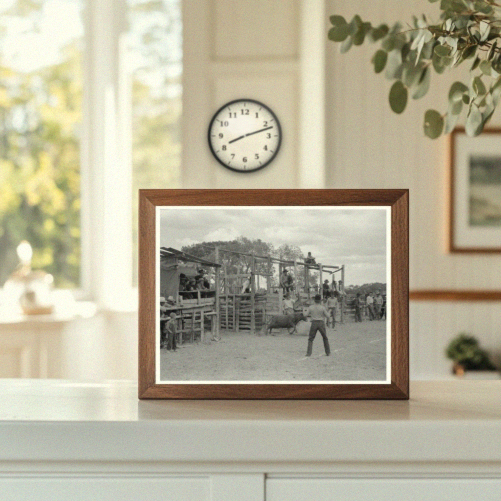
8:12
